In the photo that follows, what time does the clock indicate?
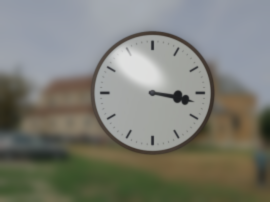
3:17
